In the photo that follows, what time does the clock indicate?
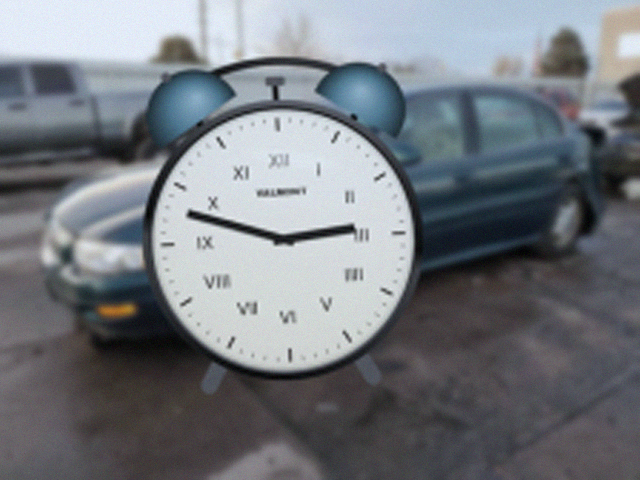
2:48
